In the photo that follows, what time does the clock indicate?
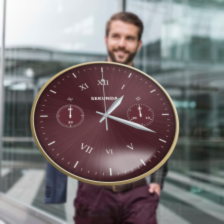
1:19
